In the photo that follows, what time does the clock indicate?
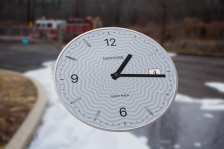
1:16
